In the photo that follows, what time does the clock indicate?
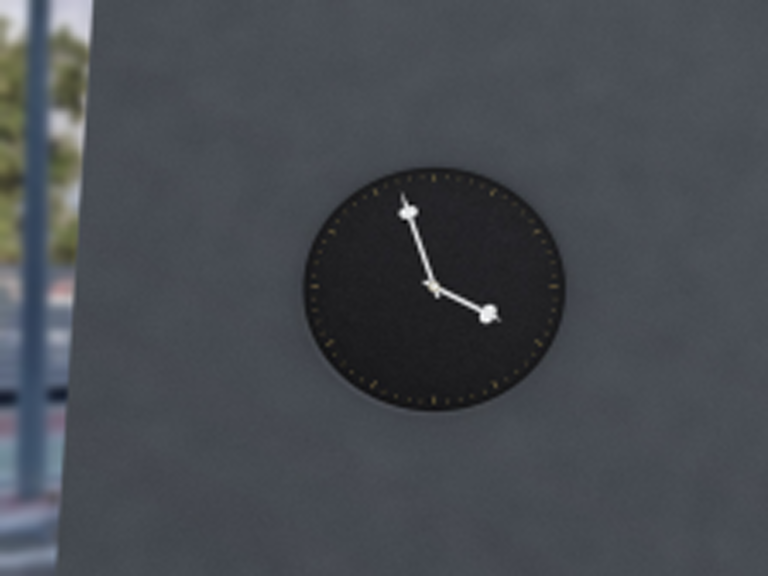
3:57
